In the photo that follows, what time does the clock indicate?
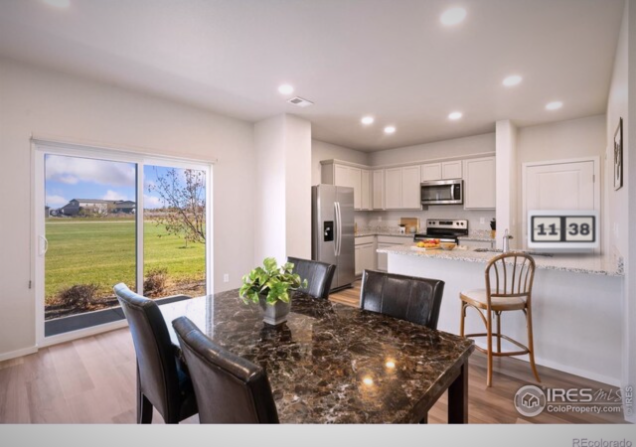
11:38
